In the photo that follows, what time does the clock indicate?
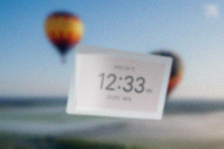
12:33
